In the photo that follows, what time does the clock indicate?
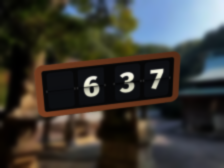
6:37
